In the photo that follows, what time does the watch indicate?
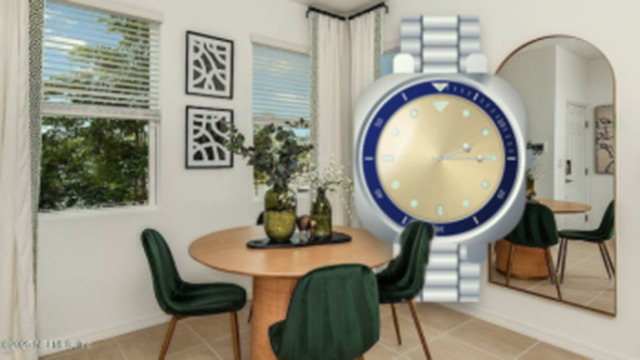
2:15
